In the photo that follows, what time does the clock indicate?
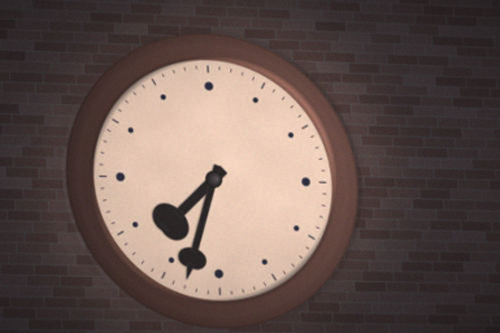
7:33
